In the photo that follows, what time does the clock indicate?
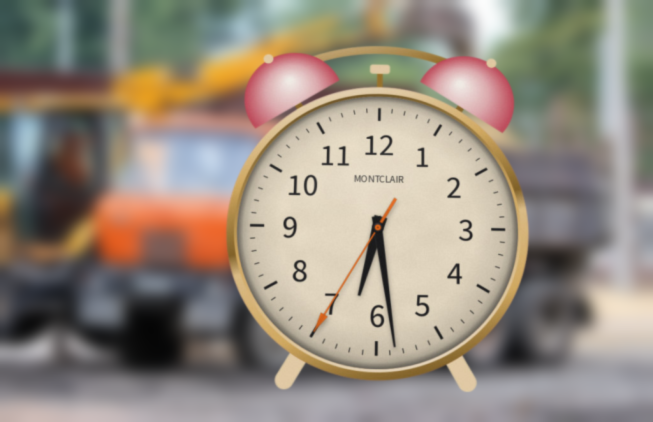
6:28:35
